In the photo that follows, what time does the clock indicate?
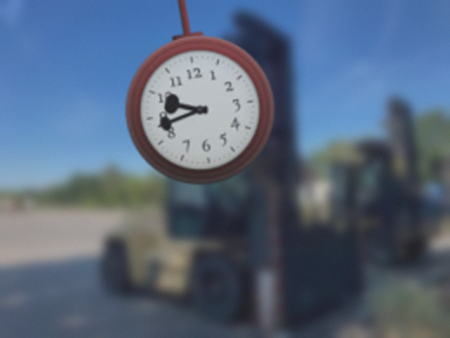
9:43
